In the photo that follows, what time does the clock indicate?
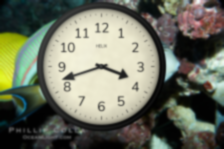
3:42
